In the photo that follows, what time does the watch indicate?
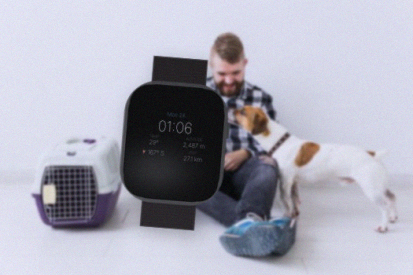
1:06
